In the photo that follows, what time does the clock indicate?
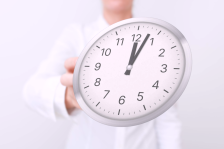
12:03
